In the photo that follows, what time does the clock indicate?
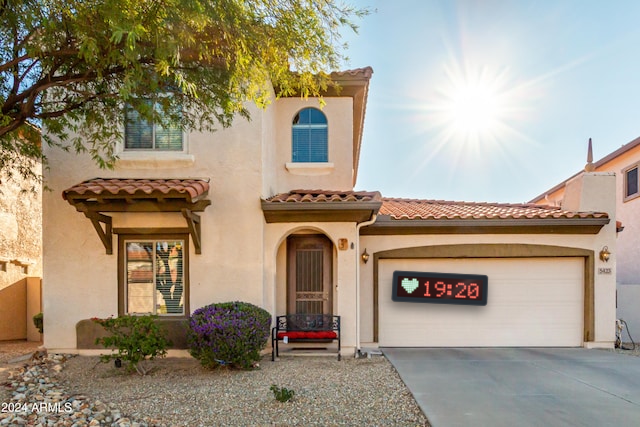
19:20
